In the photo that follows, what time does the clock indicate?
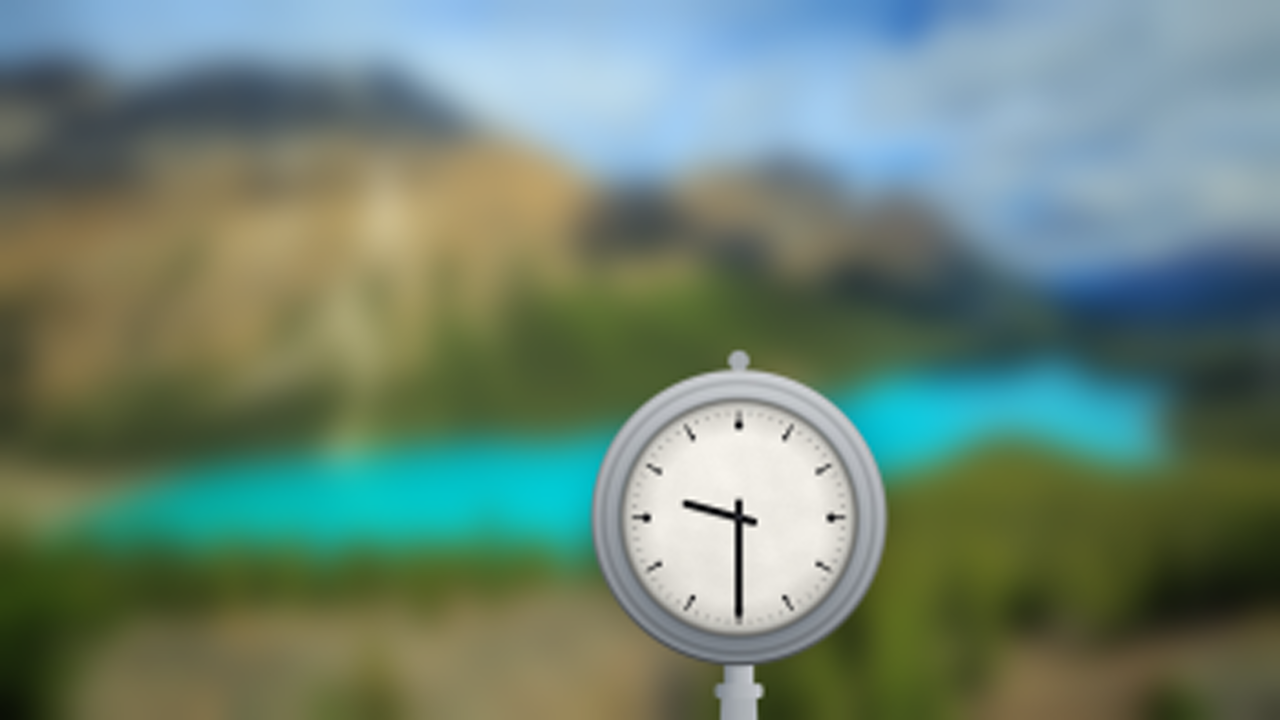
9:30
